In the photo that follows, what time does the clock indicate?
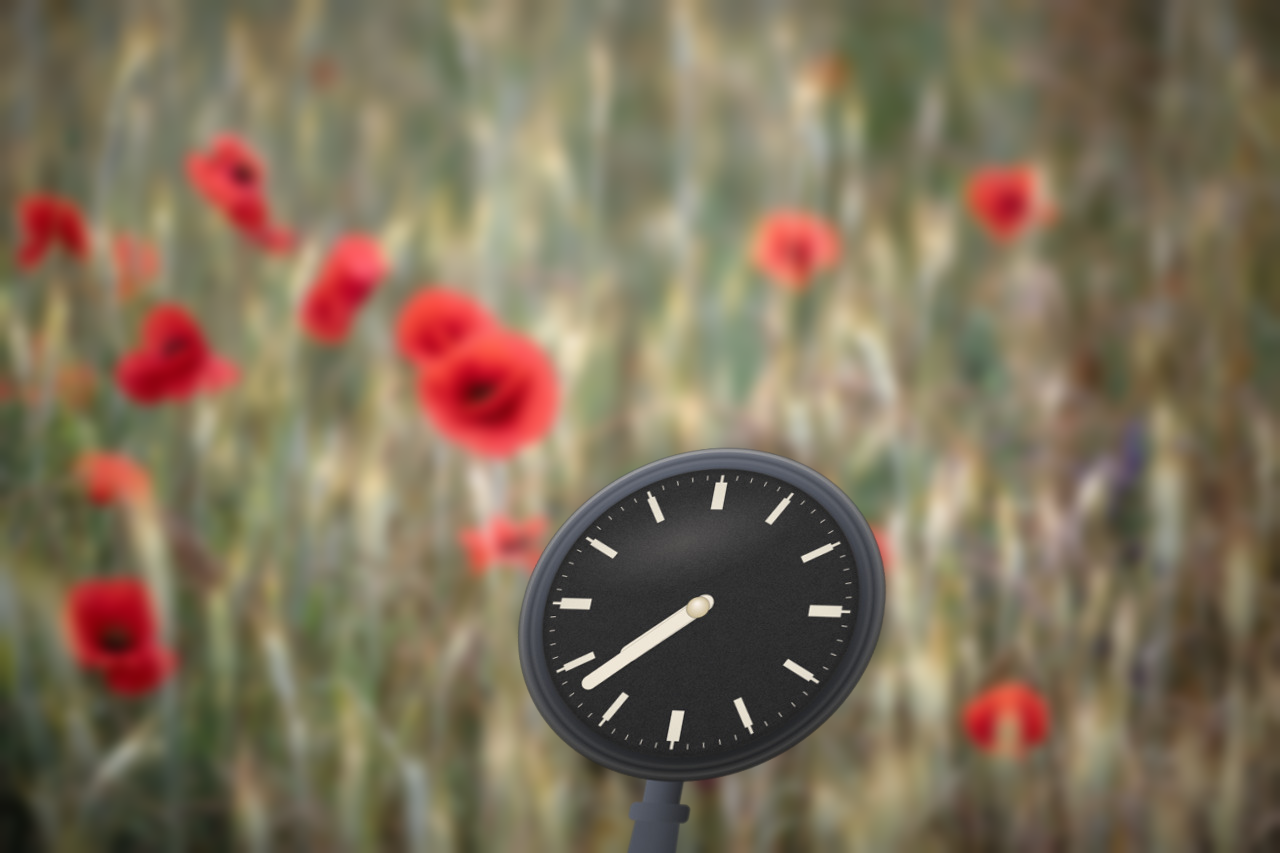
7:38
